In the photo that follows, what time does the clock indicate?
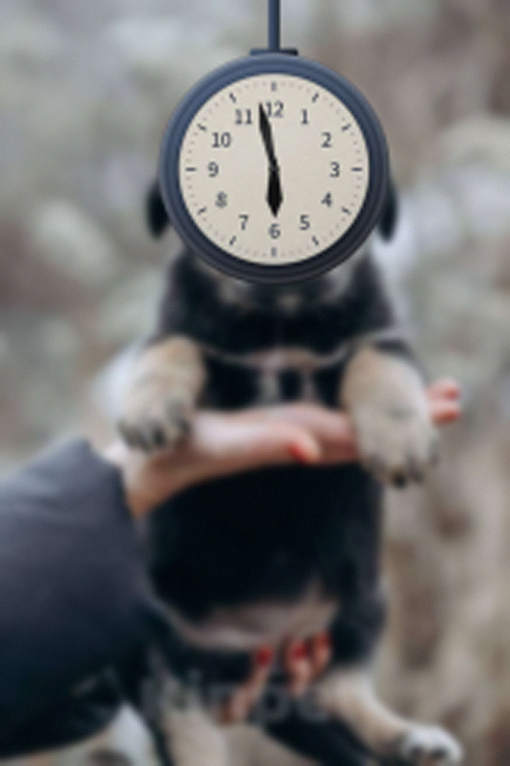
5:58
